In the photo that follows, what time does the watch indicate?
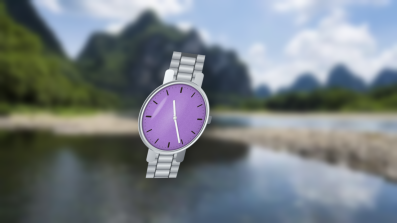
11:26
